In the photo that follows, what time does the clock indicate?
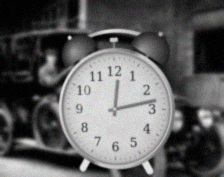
12:13
